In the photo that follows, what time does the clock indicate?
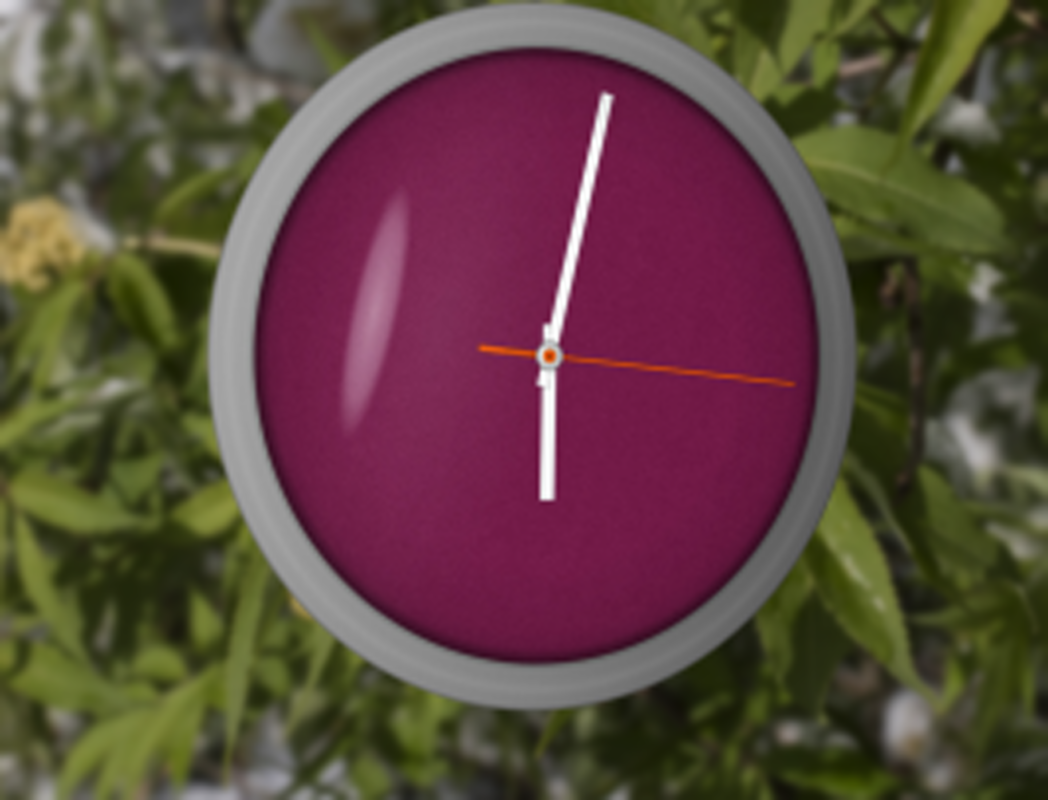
6:02:16
